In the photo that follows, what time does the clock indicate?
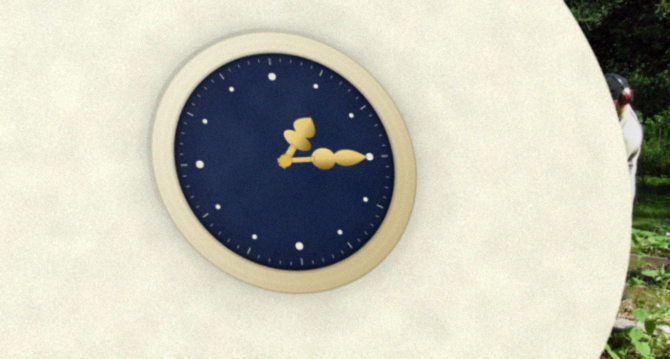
1:15
